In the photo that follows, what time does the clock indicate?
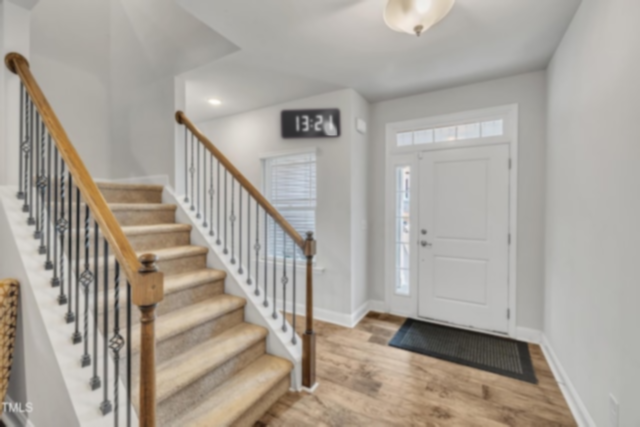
13:21
